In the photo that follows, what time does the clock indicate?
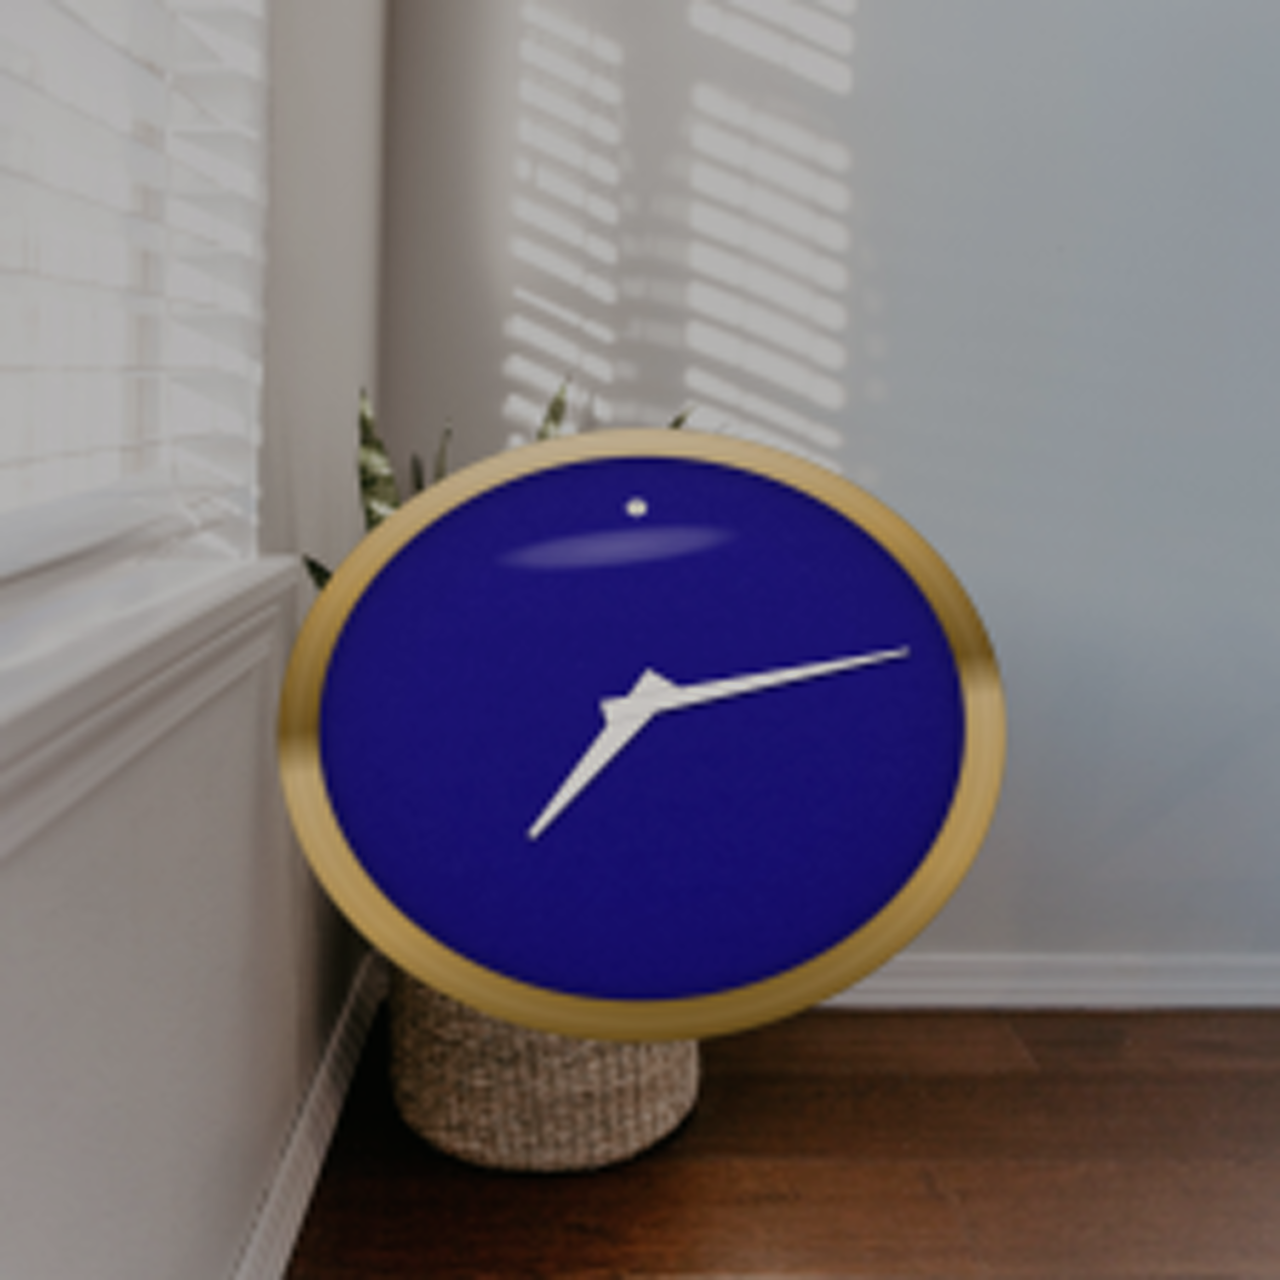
7:13
